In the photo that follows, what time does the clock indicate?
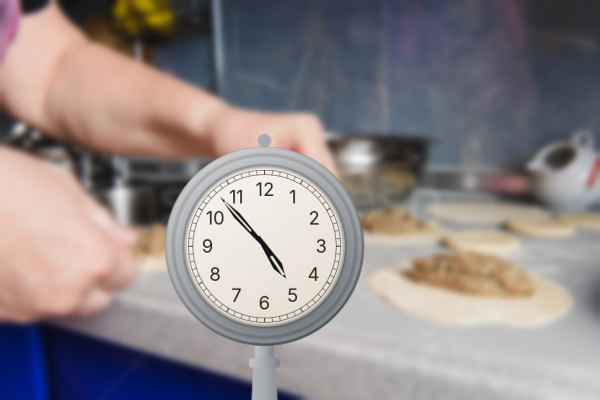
4:53
